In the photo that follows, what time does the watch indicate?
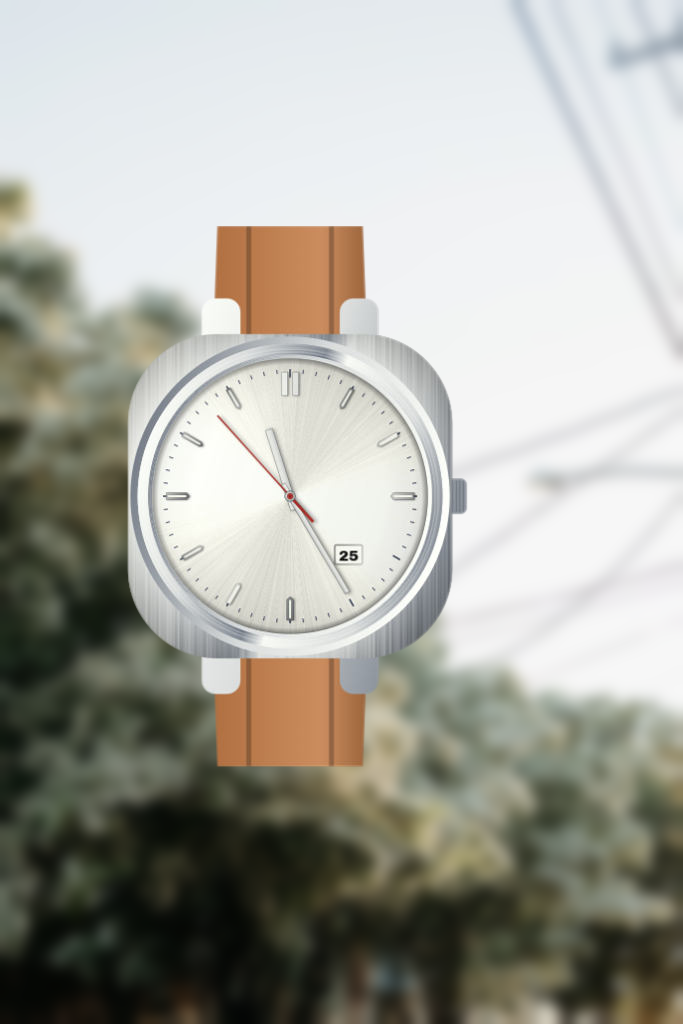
11:24:53
